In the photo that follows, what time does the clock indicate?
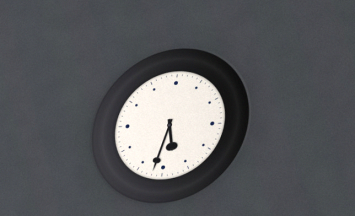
5:32
